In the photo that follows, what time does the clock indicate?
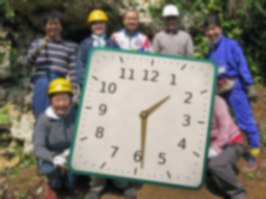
1:29
